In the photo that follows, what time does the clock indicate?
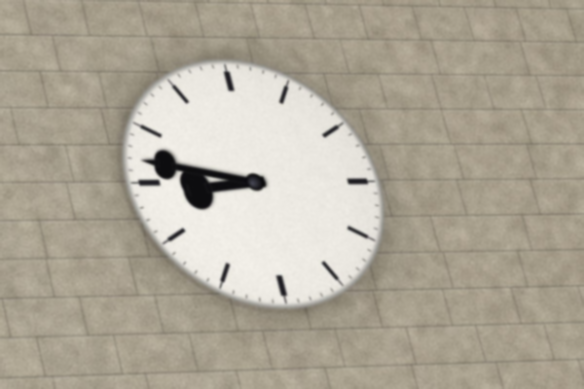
8:47
